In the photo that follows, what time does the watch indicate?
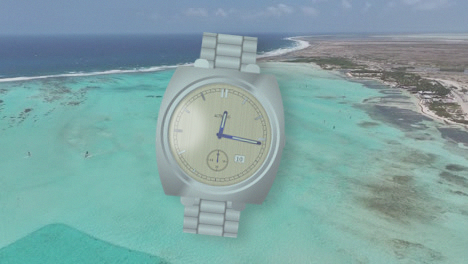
12:16
